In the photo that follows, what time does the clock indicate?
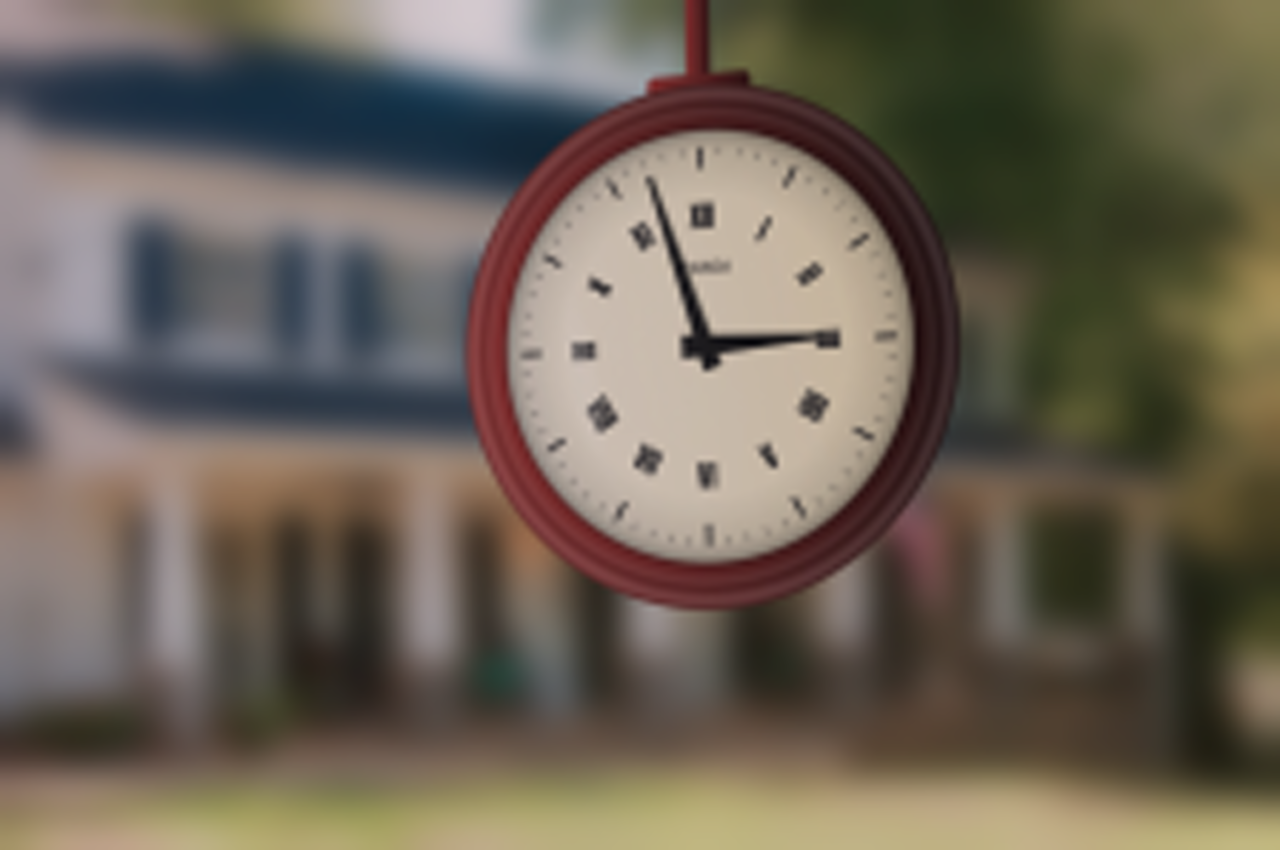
2:57
